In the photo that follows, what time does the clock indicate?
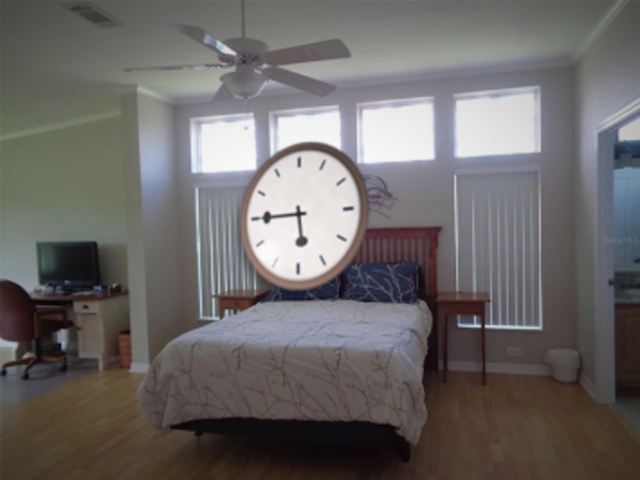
5:45
